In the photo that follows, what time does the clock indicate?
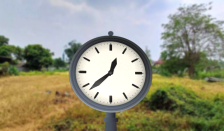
12:38
